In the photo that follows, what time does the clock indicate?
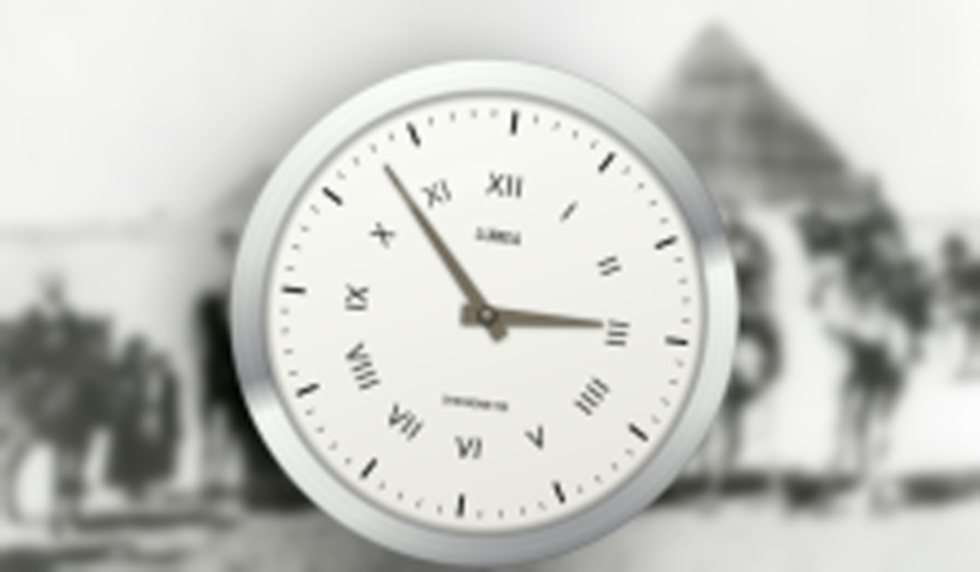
2:53
